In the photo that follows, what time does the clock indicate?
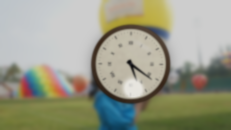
5:21
